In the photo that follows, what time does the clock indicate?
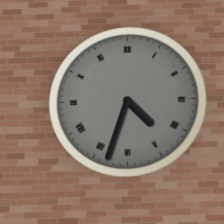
4:33
